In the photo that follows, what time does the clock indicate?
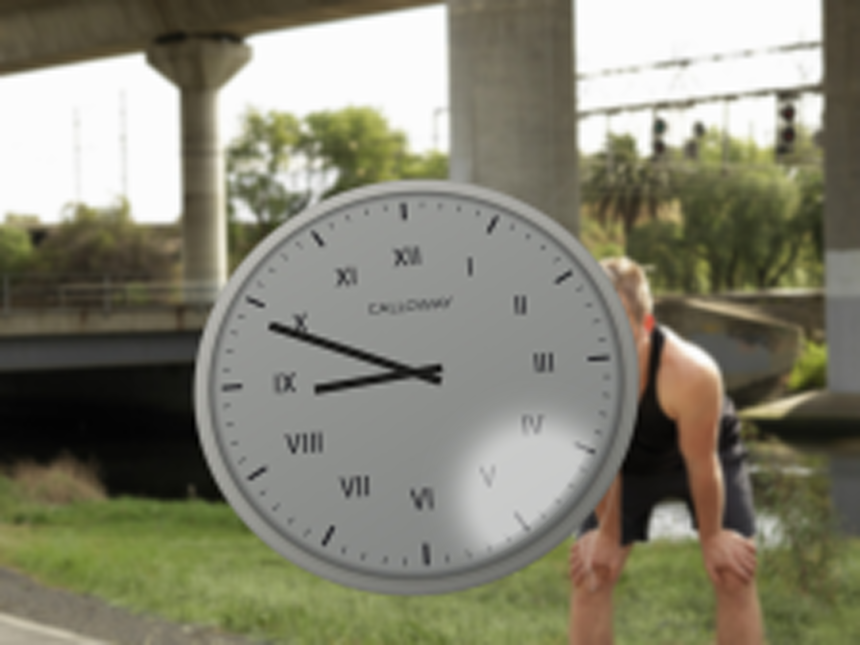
8:49
